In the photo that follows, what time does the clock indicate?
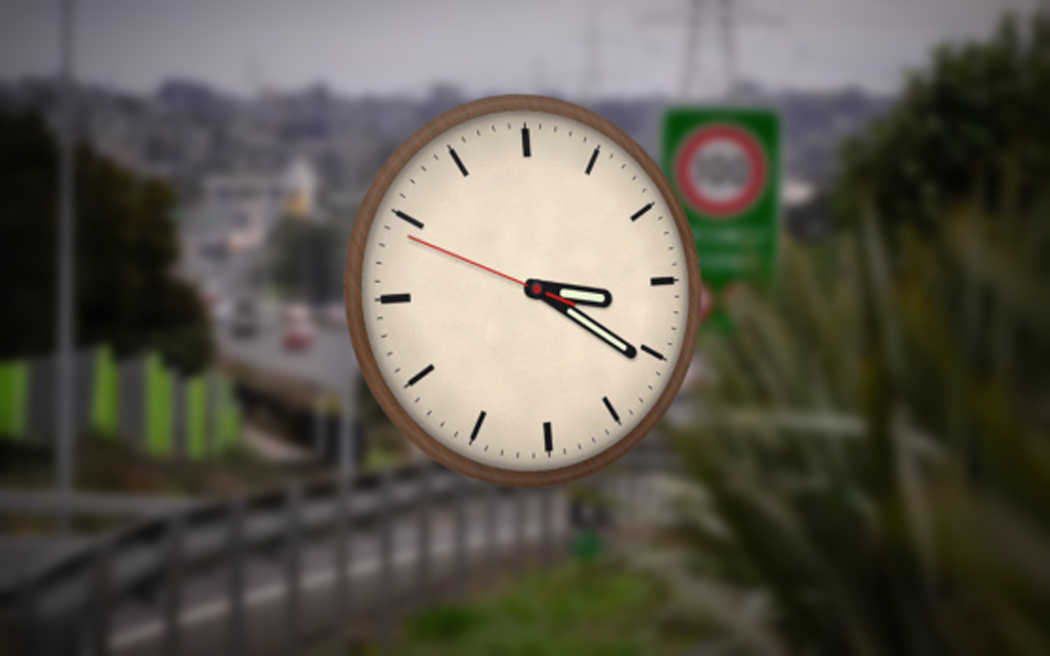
3:20:49
